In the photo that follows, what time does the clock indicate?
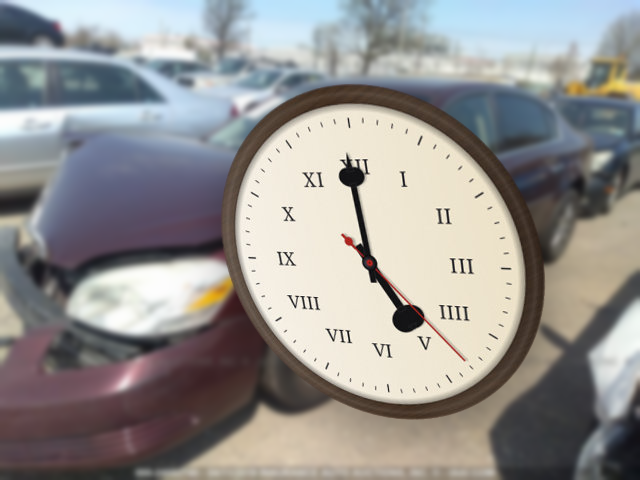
4:59:23
